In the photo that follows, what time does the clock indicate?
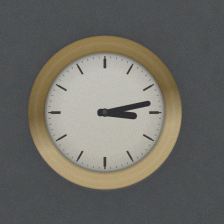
3:13
